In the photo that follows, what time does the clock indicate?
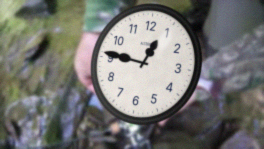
12:46
